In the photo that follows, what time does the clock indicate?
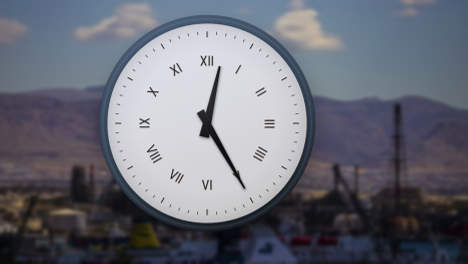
12:25
